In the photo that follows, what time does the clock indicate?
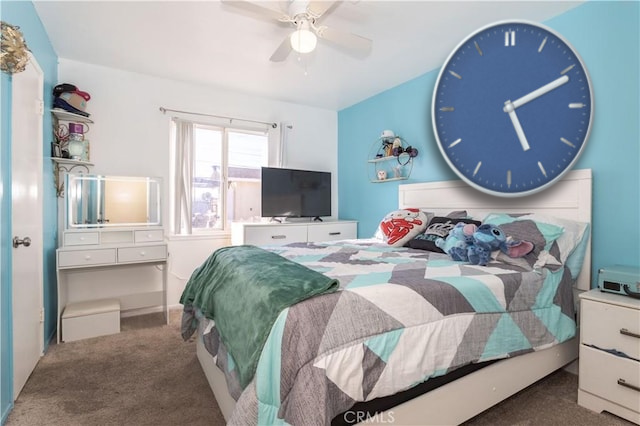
5:11
